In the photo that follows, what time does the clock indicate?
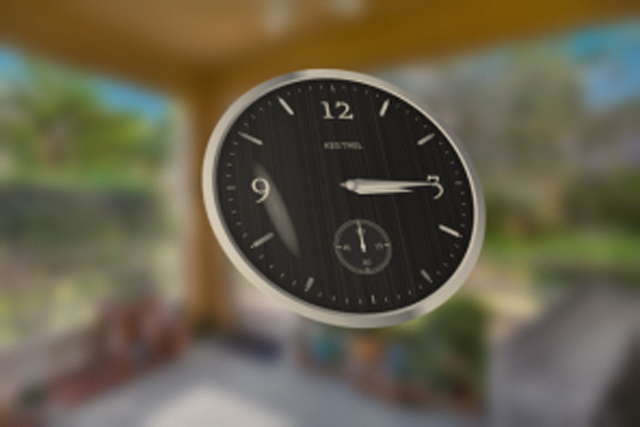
3:15
